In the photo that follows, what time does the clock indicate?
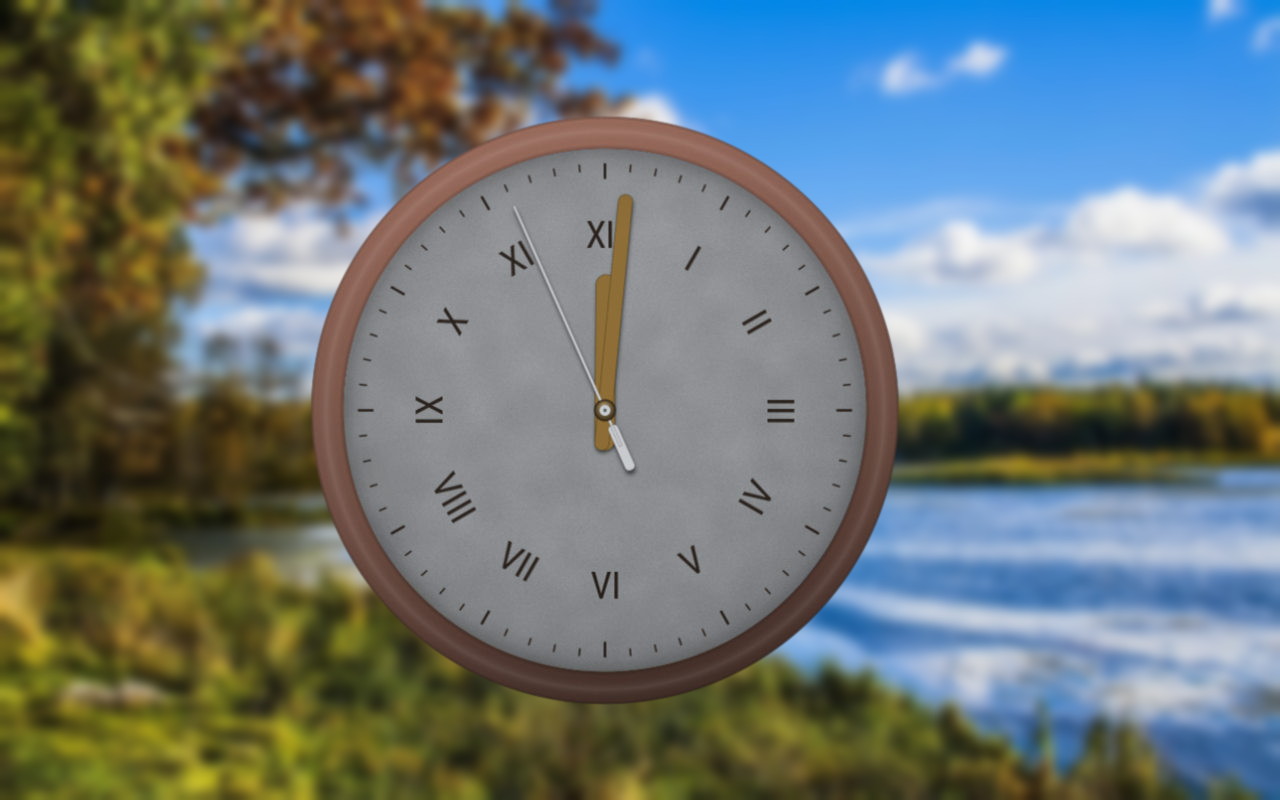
12:00:56
